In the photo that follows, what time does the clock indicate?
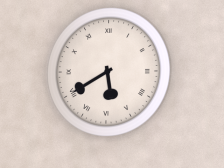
5:40
